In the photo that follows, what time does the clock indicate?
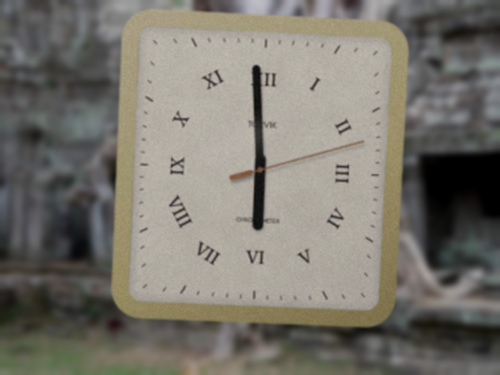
5:59:12
